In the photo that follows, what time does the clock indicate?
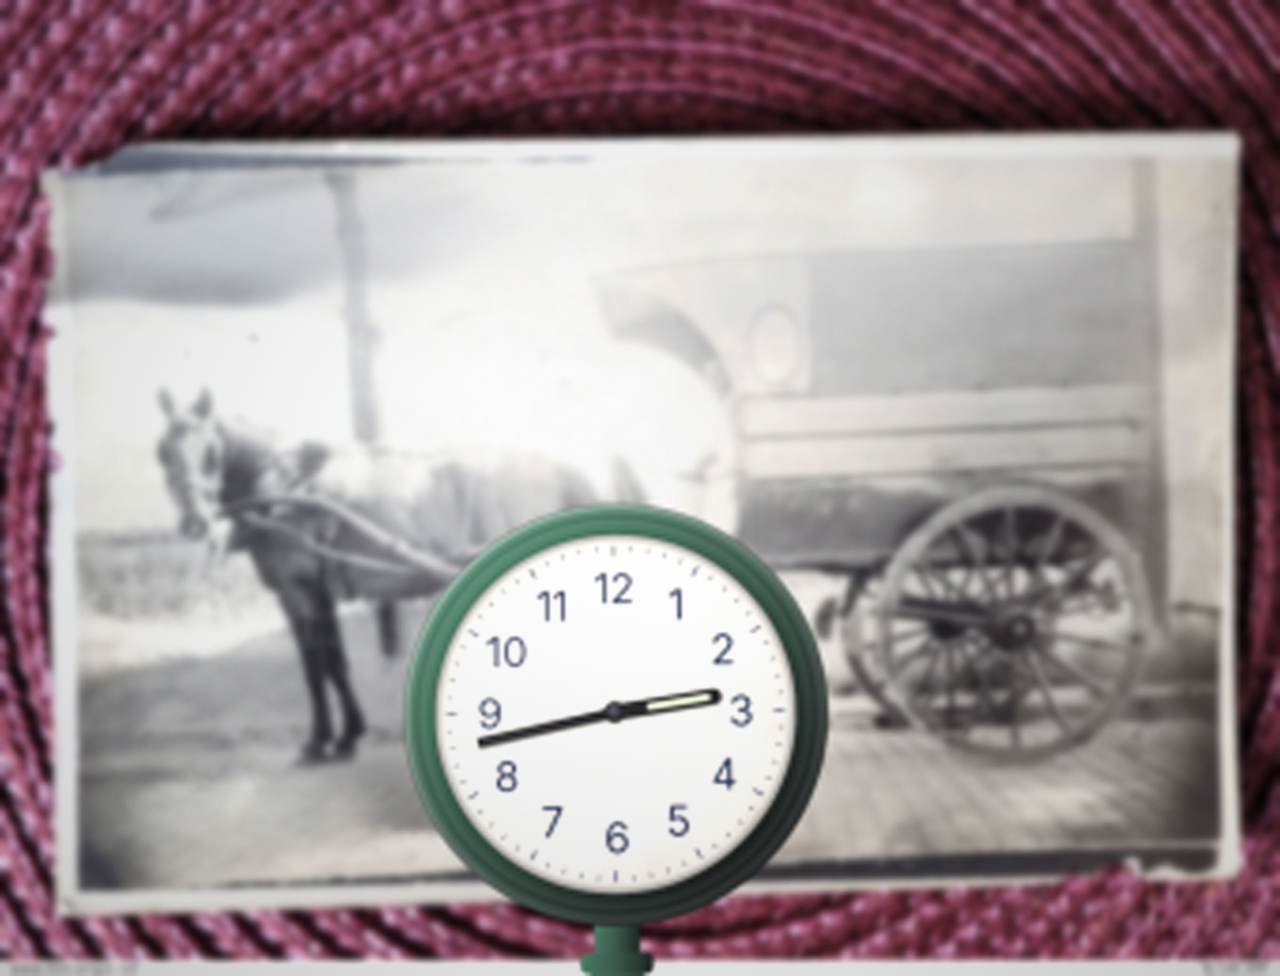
2:43
